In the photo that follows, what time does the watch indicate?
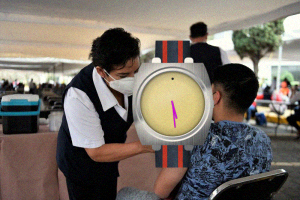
5:29
